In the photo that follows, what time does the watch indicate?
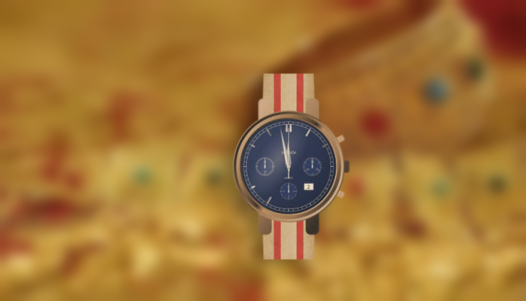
11:58
